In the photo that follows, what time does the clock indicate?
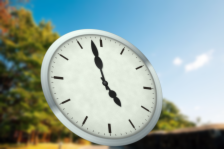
4:58
